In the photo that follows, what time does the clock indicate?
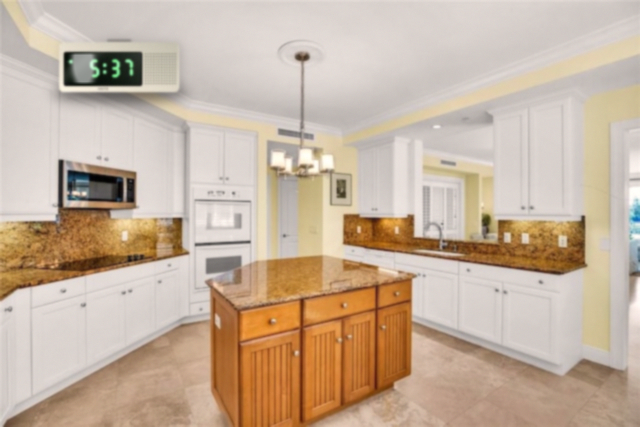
5:37
